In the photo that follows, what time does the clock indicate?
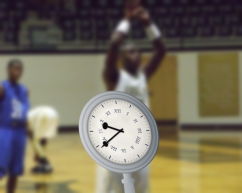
9:39
